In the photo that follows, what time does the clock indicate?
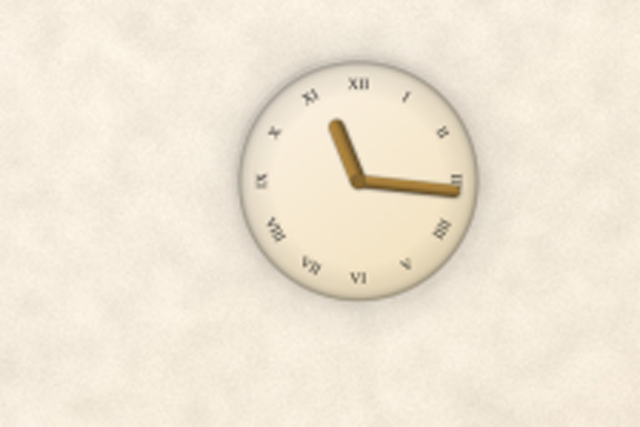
11:16
